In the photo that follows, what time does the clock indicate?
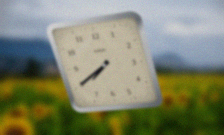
7:40
